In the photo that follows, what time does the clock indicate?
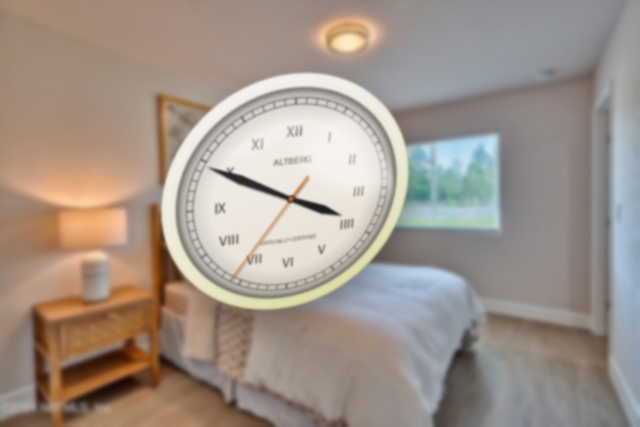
3:49:36
